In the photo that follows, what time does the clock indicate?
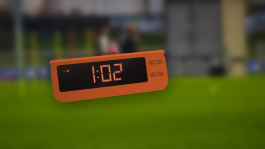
1:02
